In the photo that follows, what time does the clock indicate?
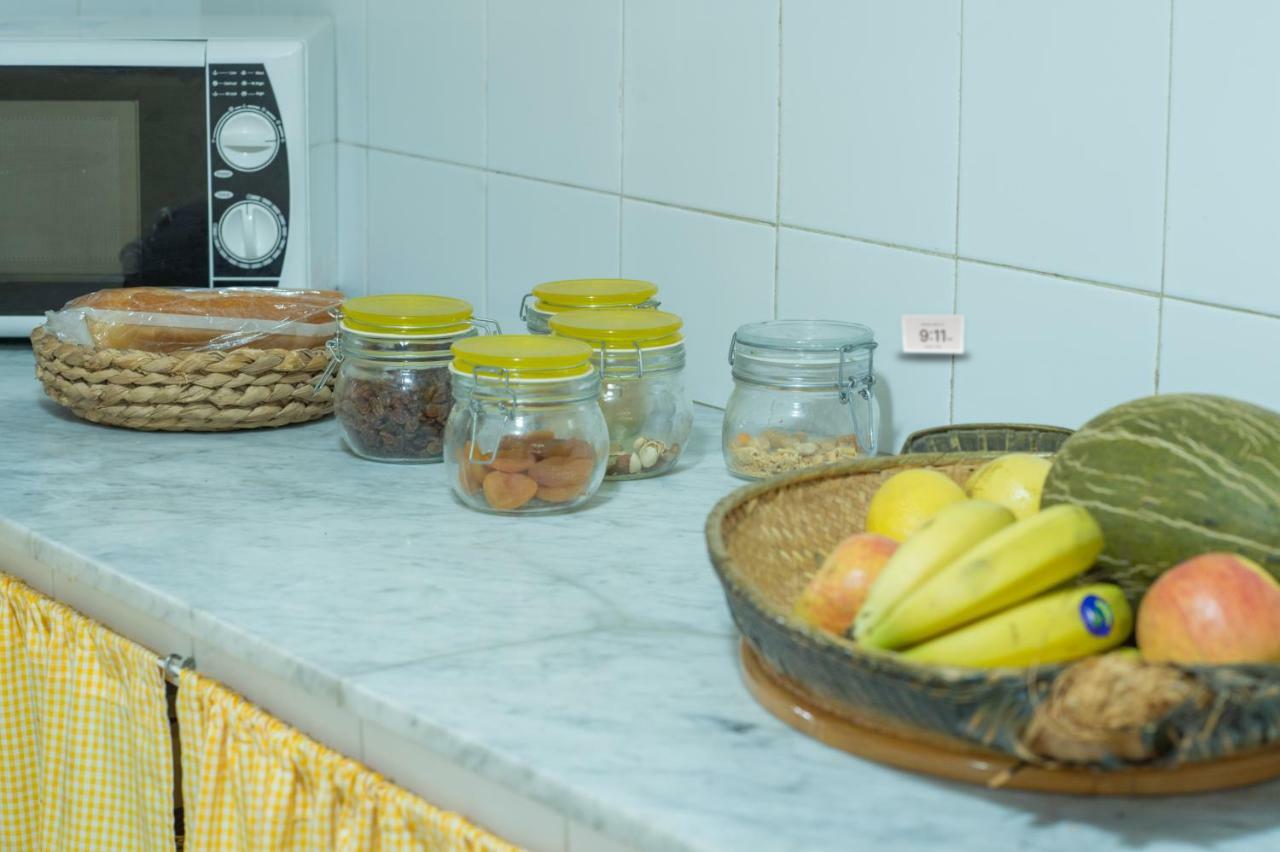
9:11
